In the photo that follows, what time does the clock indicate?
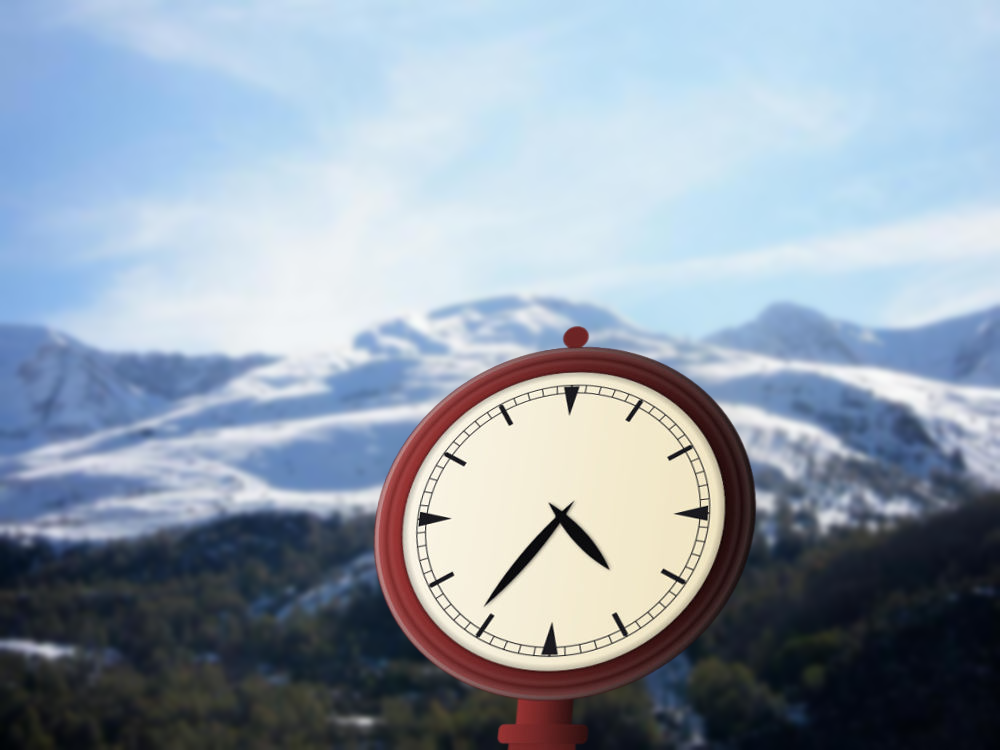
4:36
